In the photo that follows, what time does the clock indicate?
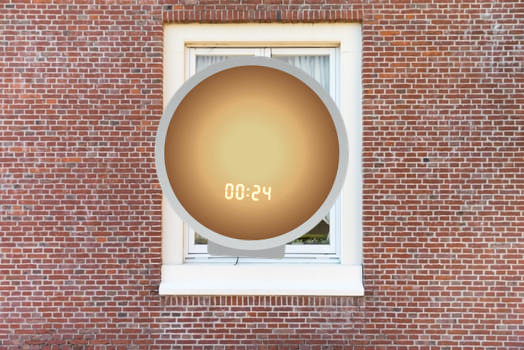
0:24
